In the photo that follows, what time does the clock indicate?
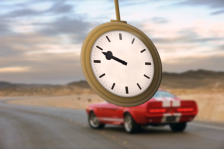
9:49
